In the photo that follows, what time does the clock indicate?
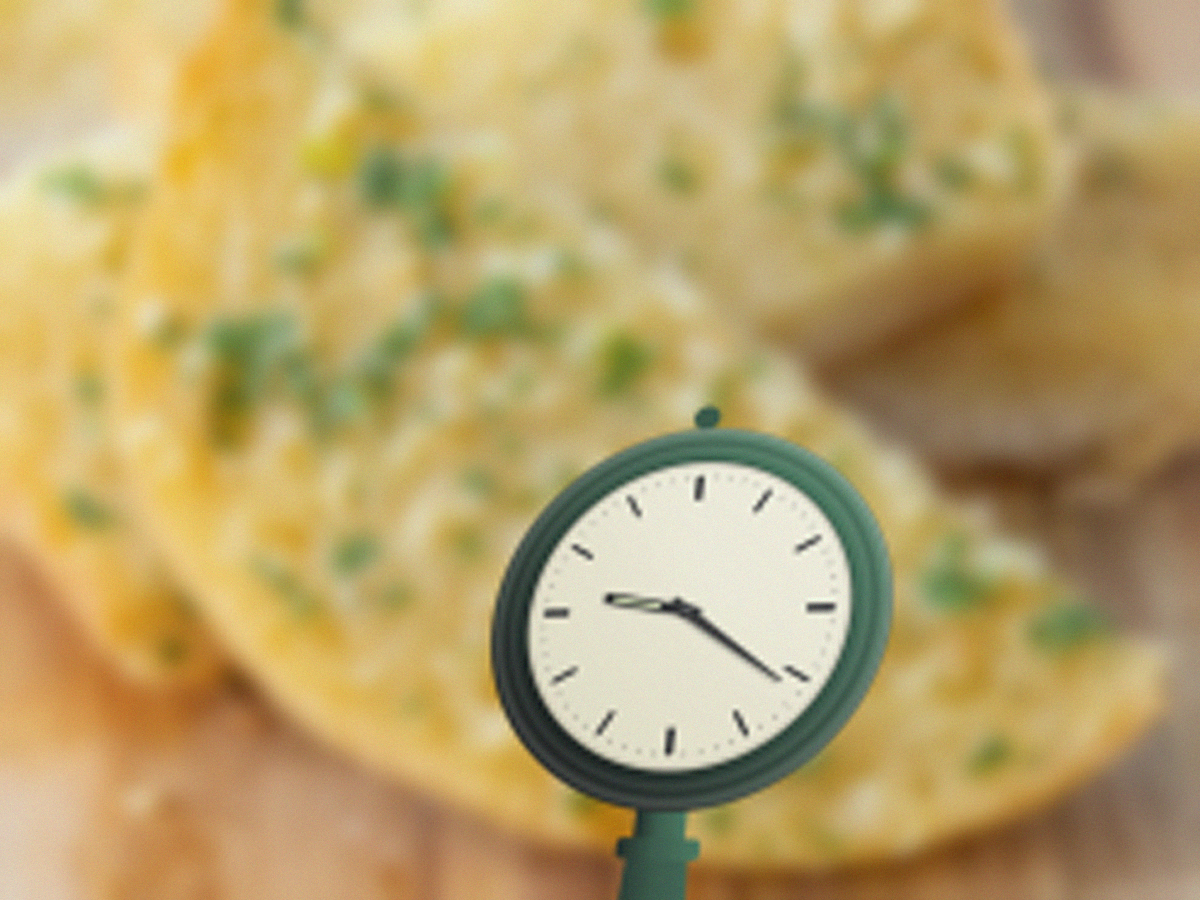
9:21
